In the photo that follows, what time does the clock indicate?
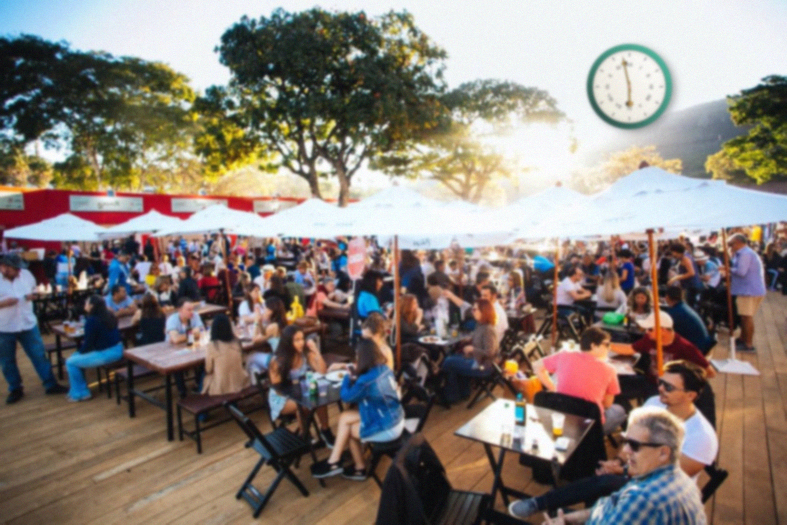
5:58
